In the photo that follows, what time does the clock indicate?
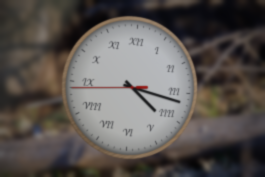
4:16:44
